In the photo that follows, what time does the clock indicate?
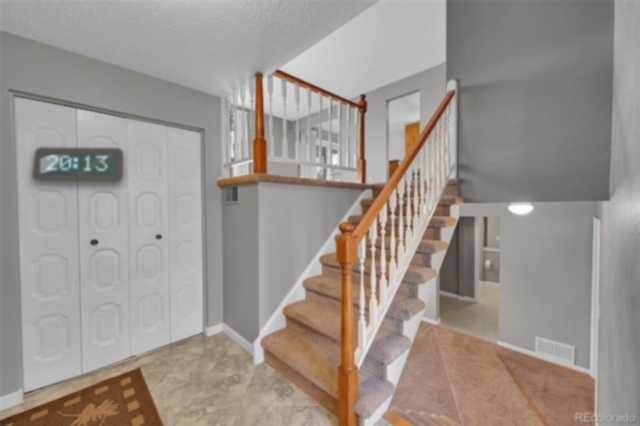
20:13
